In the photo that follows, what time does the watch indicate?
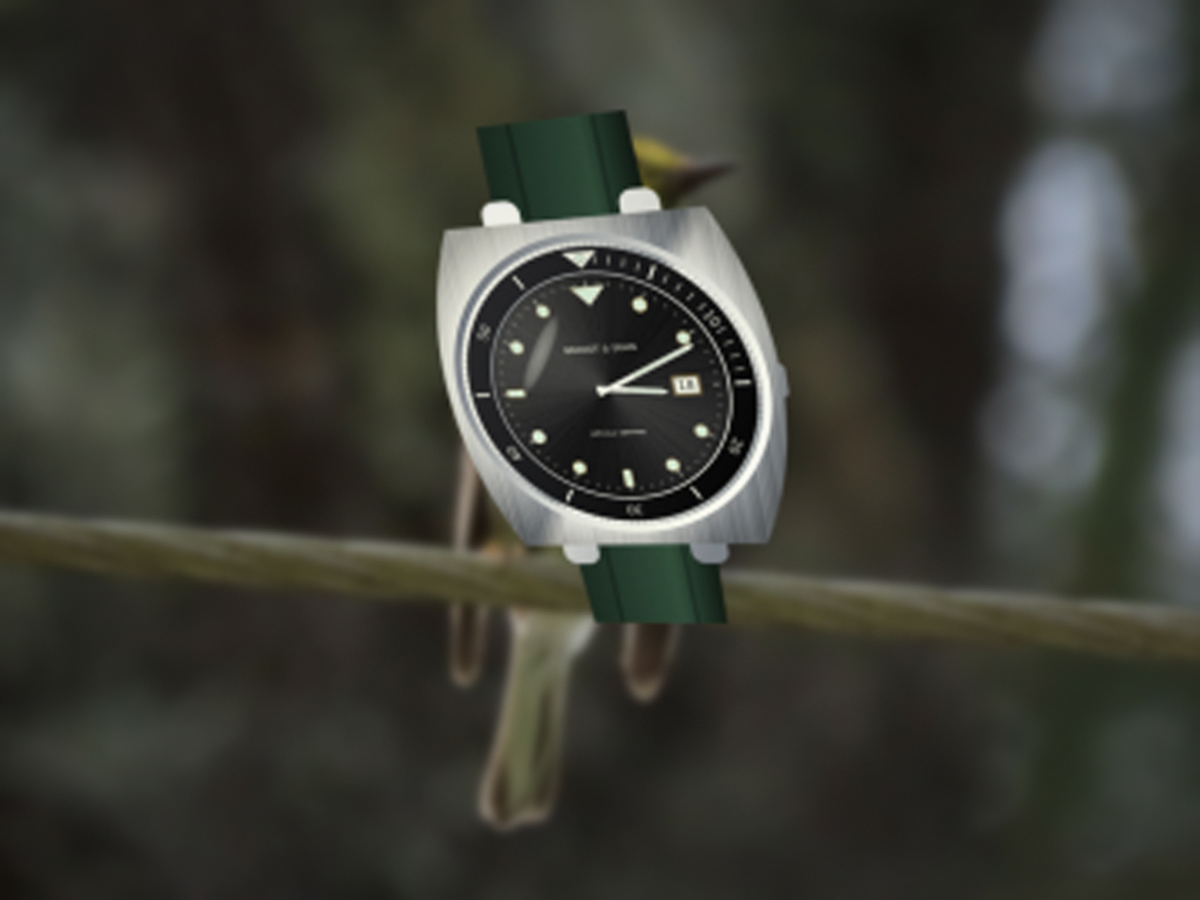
3:11
